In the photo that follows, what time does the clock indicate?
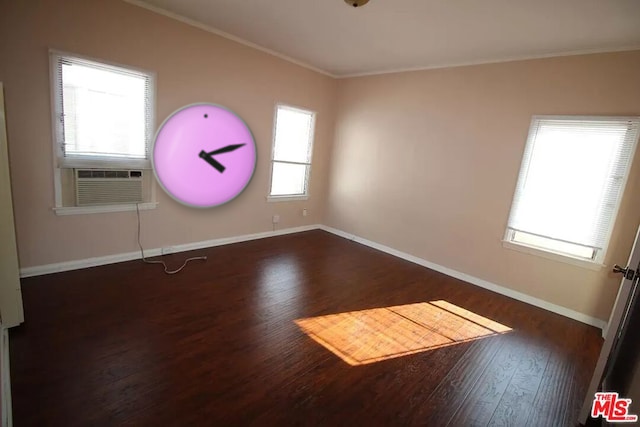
4:12
